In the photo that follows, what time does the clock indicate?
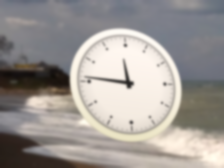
11:46
